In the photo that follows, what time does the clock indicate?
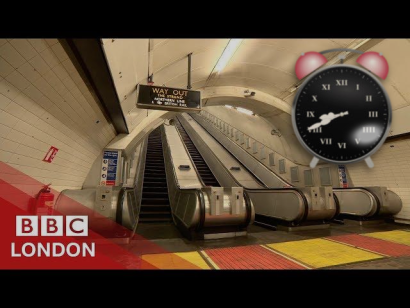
8:41
